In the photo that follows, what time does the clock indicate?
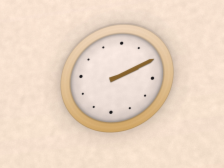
2:10
